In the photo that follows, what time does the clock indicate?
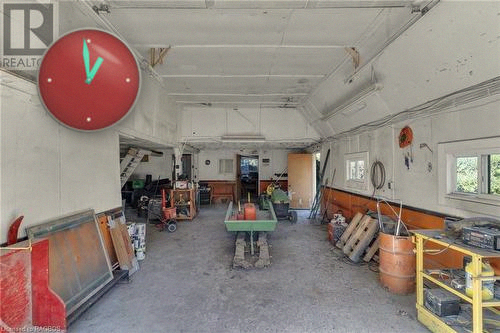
12:59
